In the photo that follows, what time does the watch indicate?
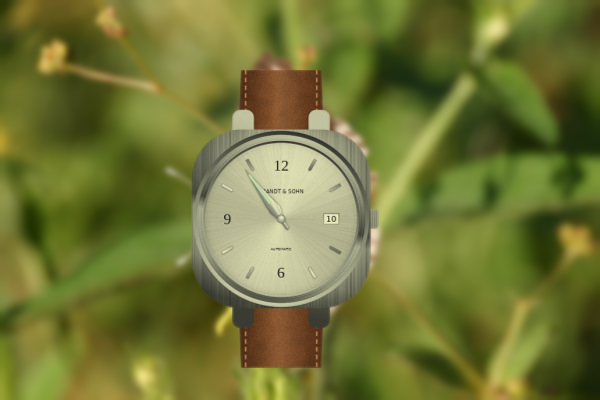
10:54
